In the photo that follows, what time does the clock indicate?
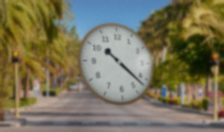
10:22
